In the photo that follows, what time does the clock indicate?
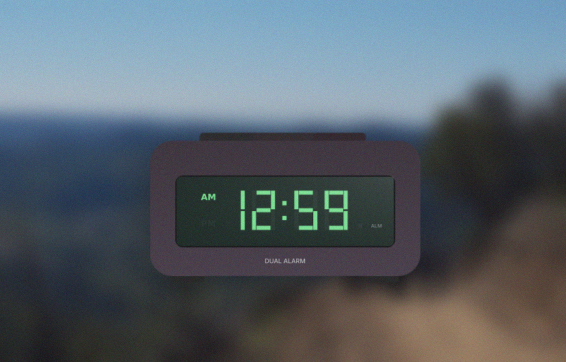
12:59
